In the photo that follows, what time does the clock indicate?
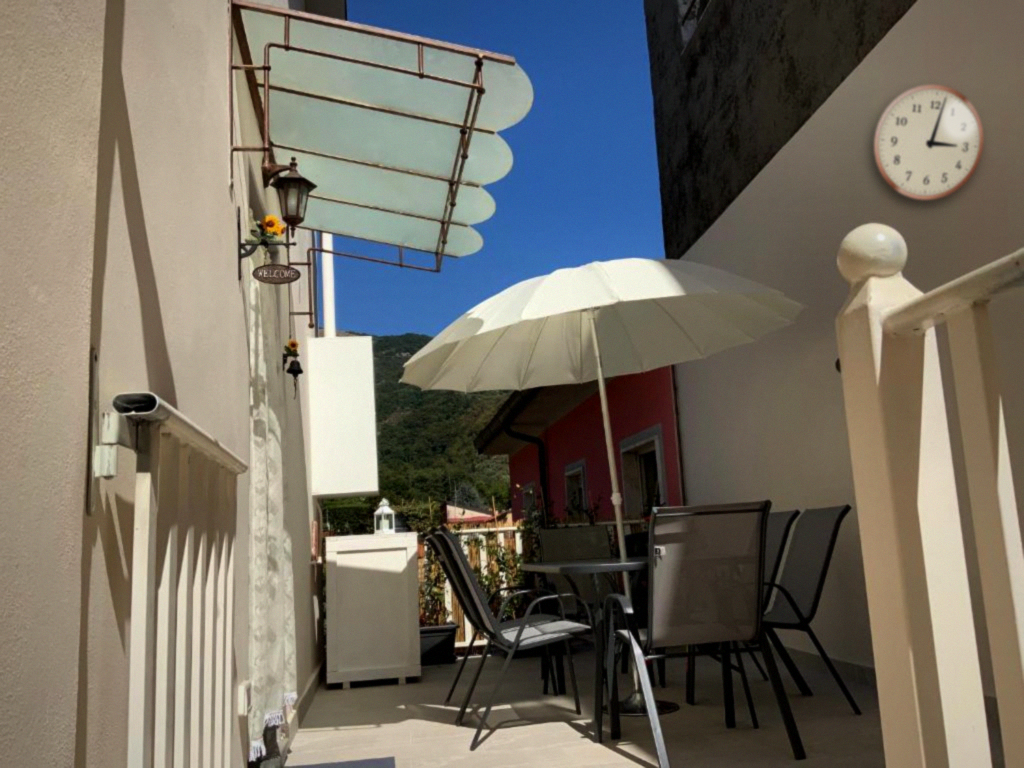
3:02
